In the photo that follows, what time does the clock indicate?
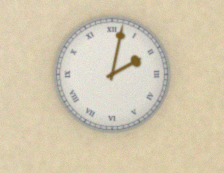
2:02
